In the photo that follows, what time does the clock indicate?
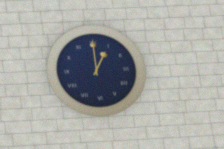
1:00
